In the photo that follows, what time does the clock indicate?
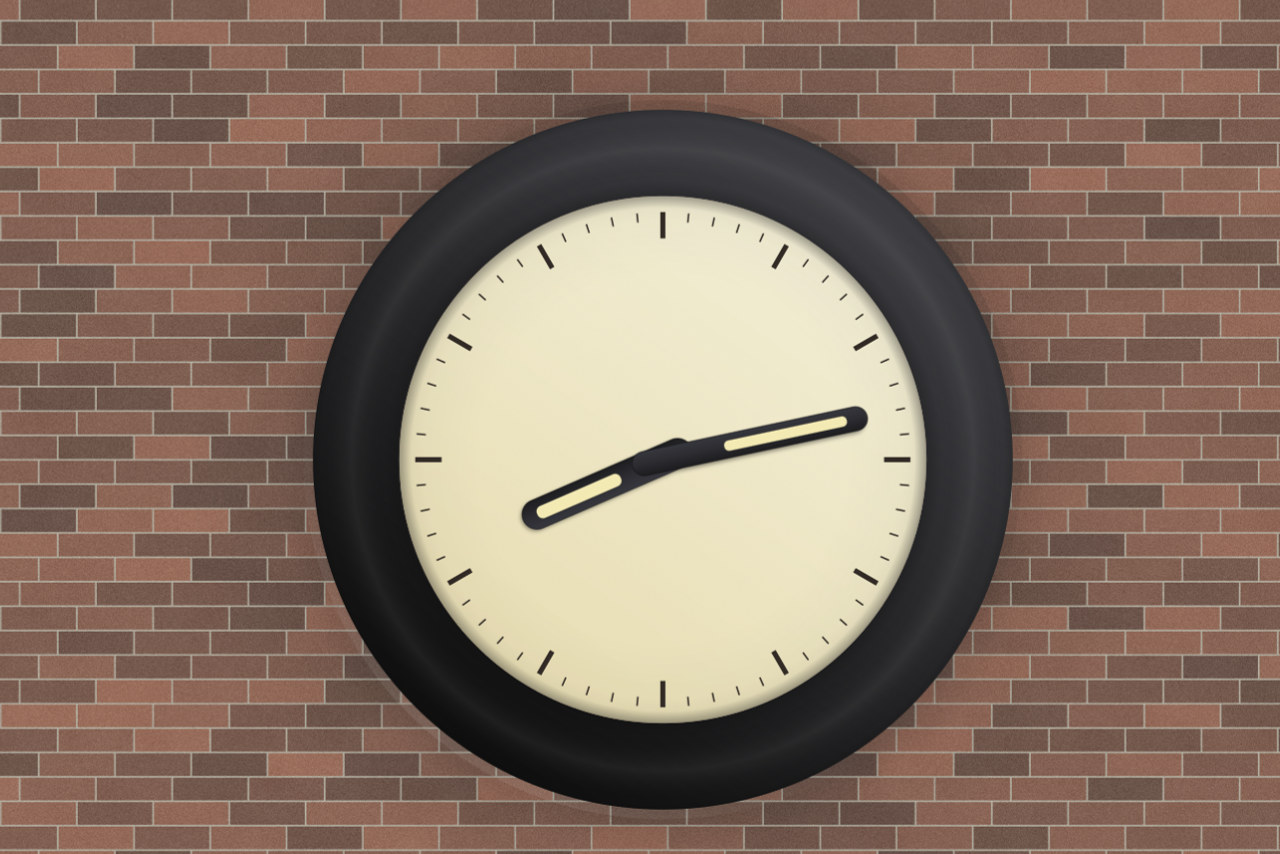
8:13
